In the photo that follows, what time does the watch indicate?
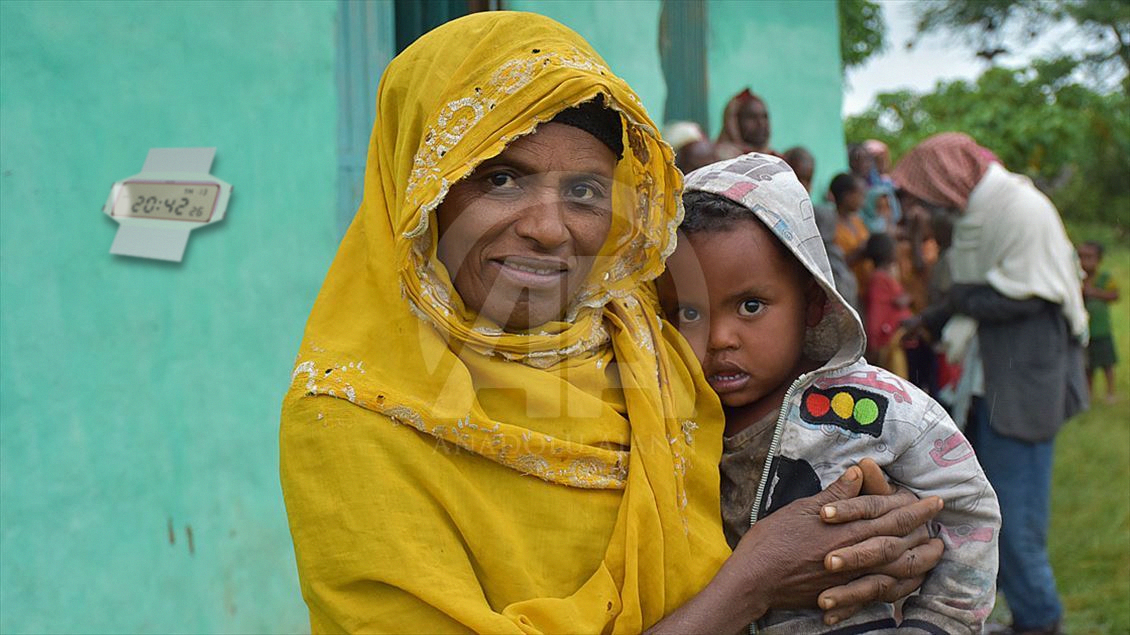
20:42
